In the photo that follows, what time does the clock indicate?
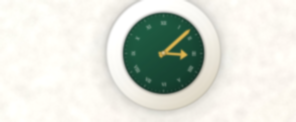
3:08
